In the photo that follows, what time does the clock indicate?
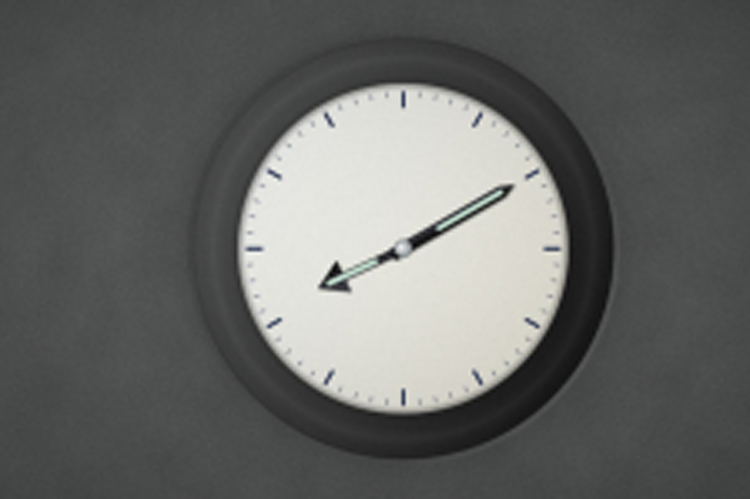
8:10
